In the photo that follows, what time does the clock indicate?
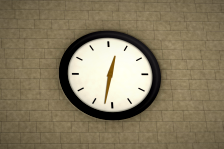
12:32
